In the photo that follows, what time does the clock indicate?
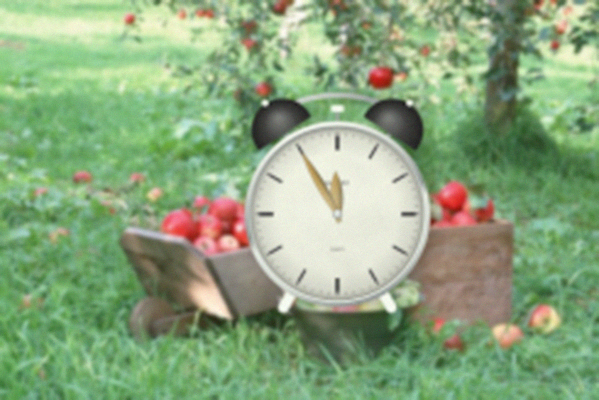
11:55
